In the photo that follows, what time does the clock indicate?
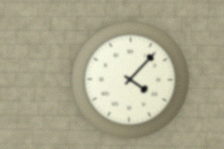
4:07
